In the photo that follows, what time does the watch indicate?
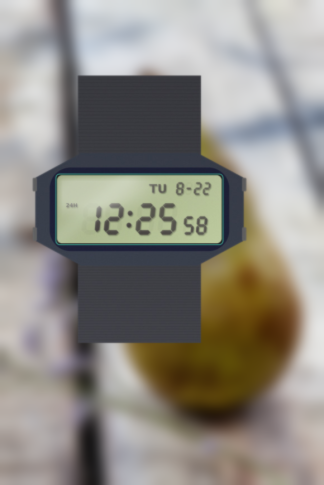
12:25:58
